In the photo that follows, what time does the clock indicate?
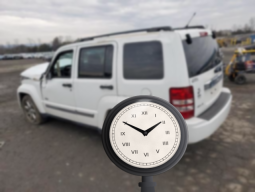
1:50
